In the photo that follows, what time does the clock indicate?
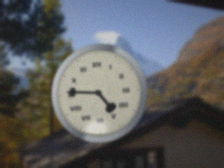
4:46
